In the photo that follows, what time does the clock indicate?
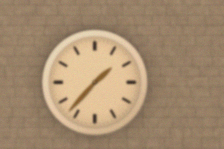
1:37
